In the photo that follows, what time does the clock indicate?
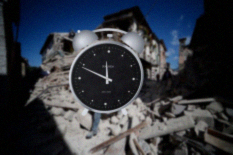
11:49
